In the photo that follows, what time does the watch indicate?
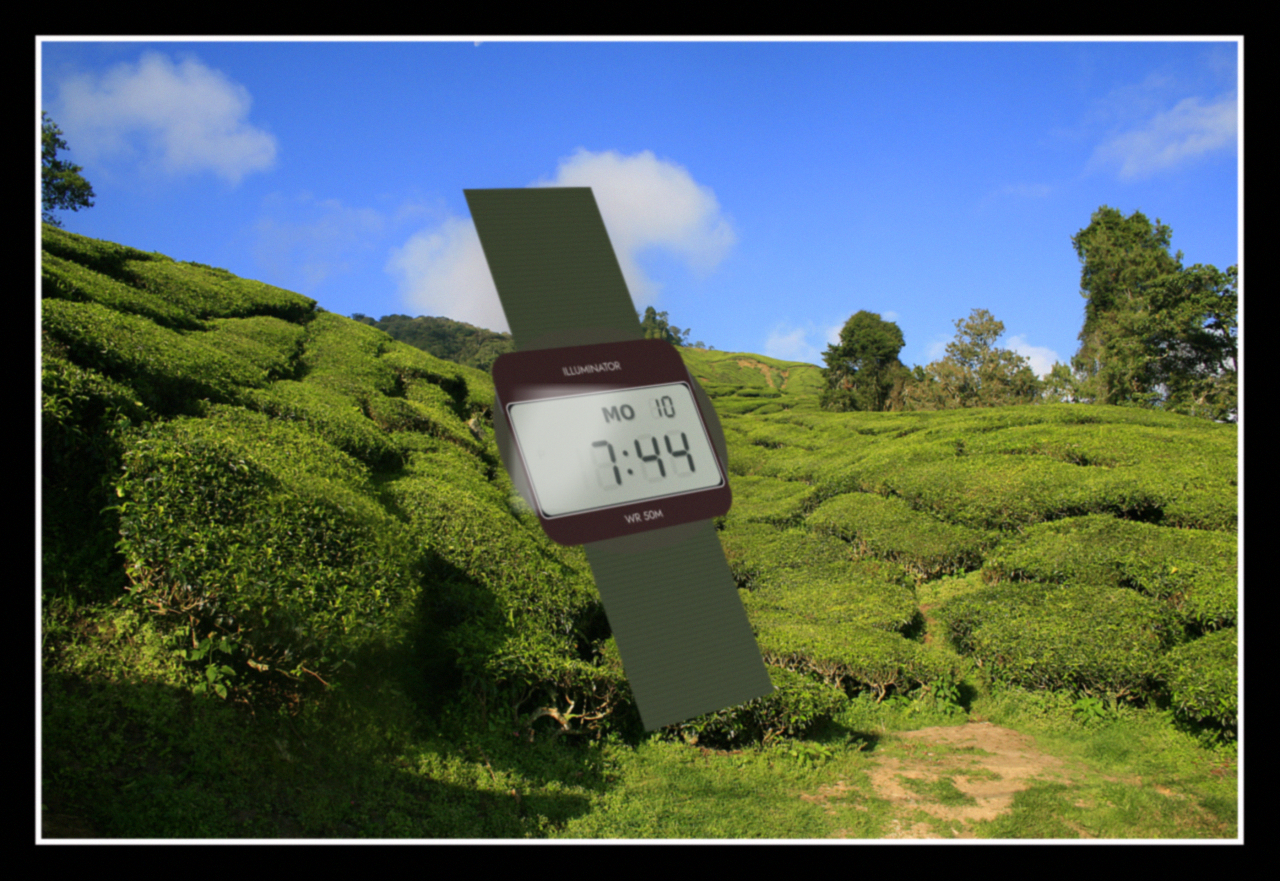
7:44
